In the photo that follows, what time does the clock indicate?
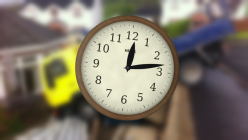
12:13
